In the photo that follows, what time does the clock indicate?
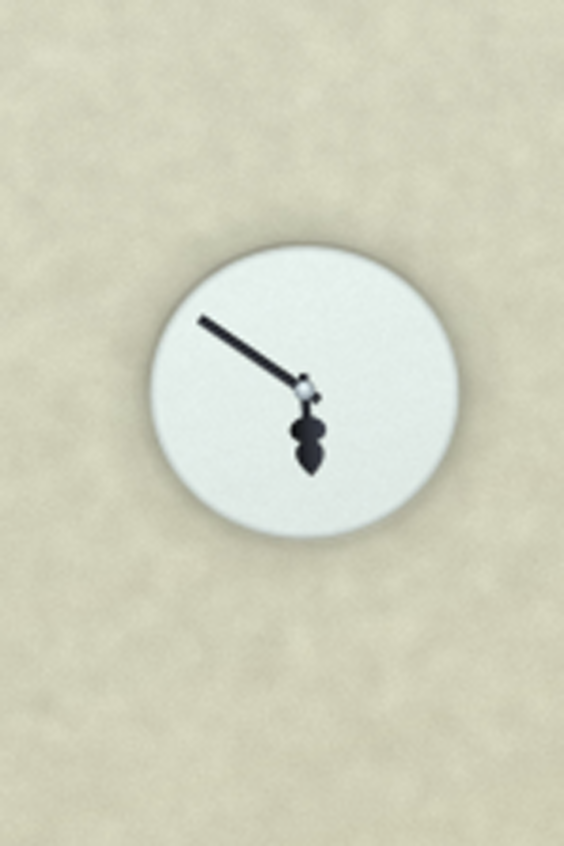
5:51
